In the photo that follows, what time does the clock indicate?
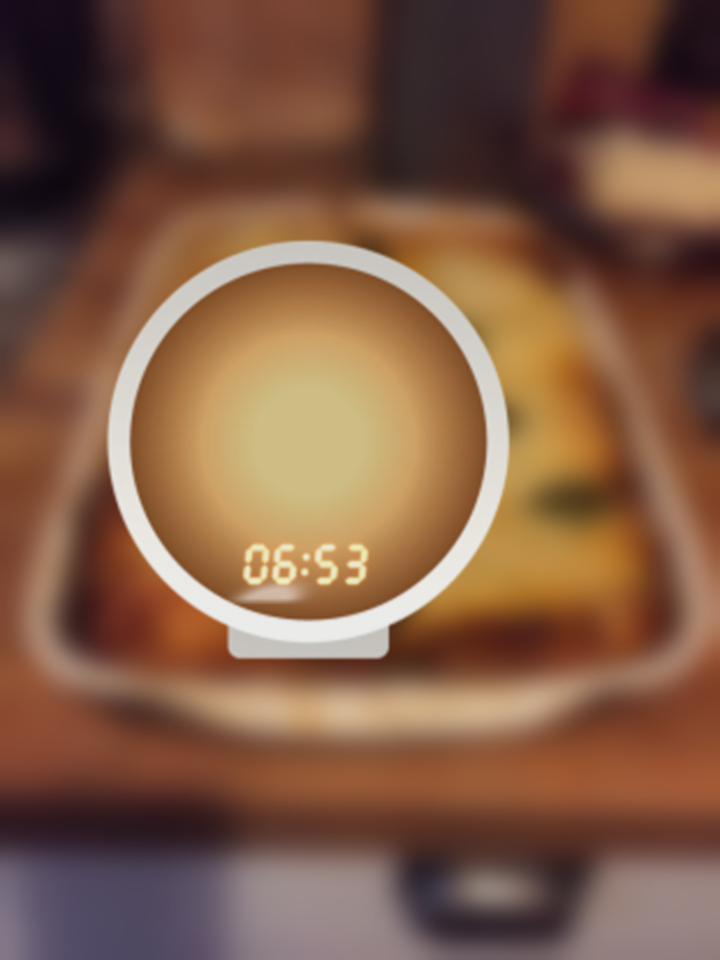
6:53
